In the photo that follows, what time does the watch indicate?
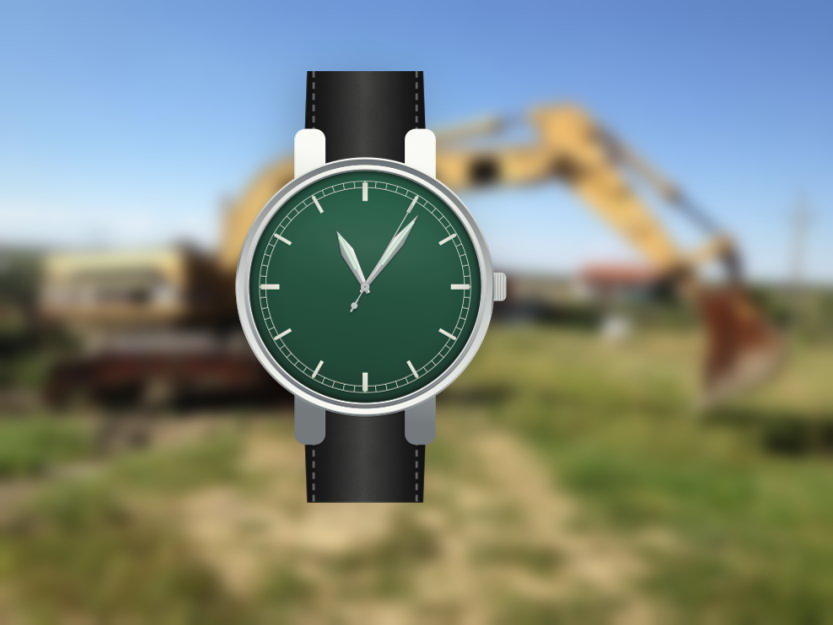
11:06:05
